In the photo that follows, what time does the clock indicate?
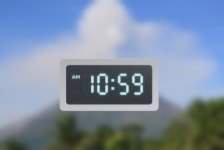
10:59
